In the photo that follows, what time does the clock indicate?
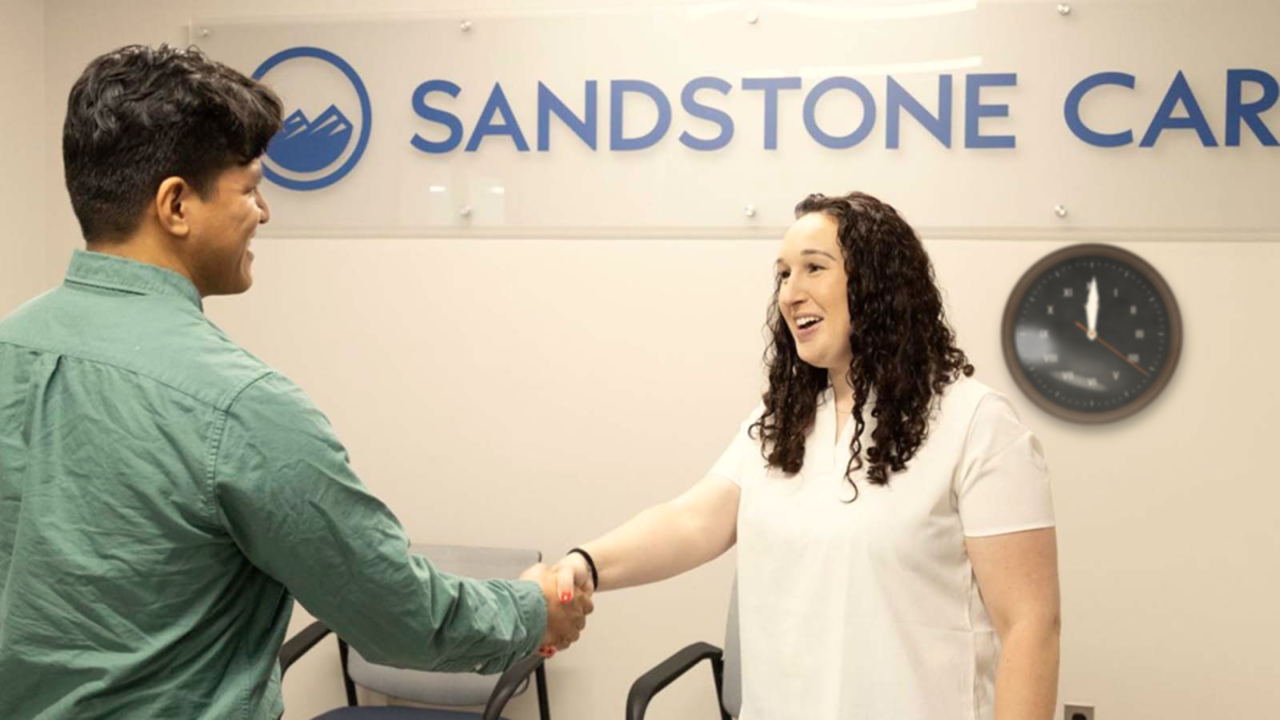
12:00:21
